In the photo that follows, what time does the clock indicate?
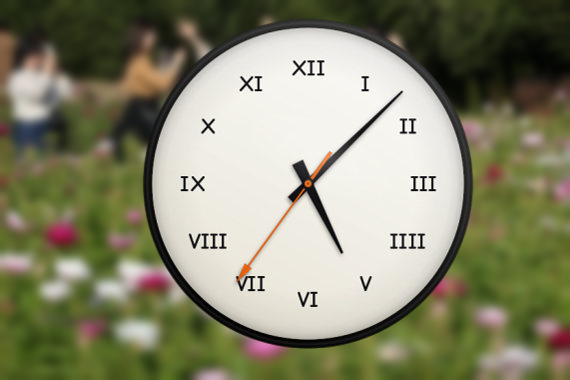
5:07:36
